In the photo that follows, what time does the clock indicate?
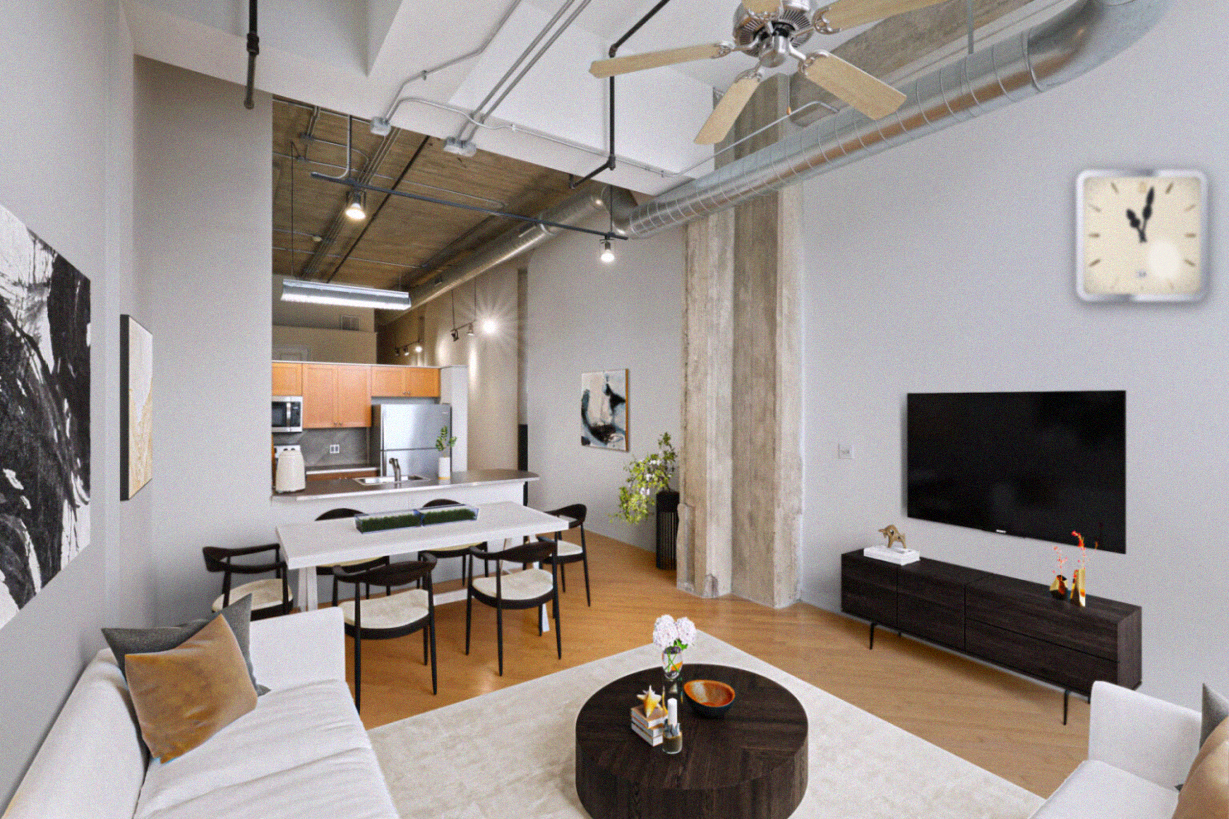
11:02
